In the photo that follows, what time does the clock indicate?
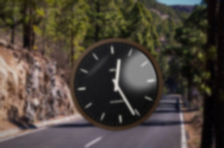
12:26
